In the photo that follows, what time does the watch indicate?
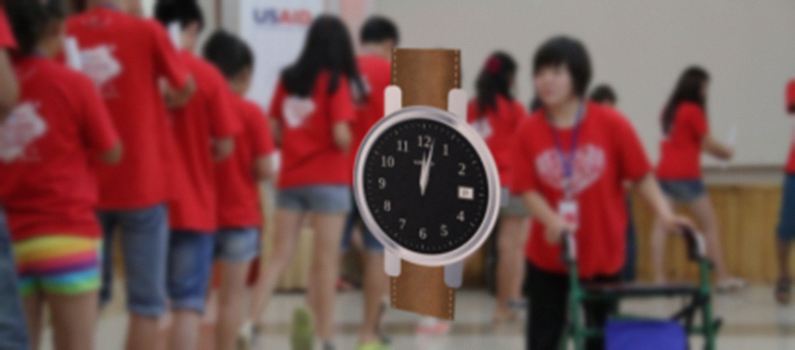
12:02
